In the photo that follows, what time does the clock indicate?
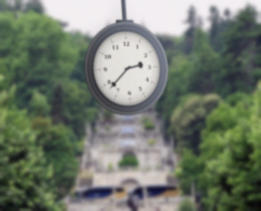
2:38
